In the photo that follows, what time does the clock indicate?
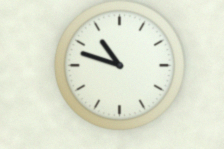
10:48
